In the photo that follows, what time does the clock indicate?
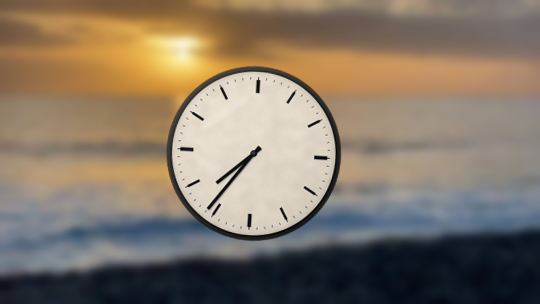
7:36
